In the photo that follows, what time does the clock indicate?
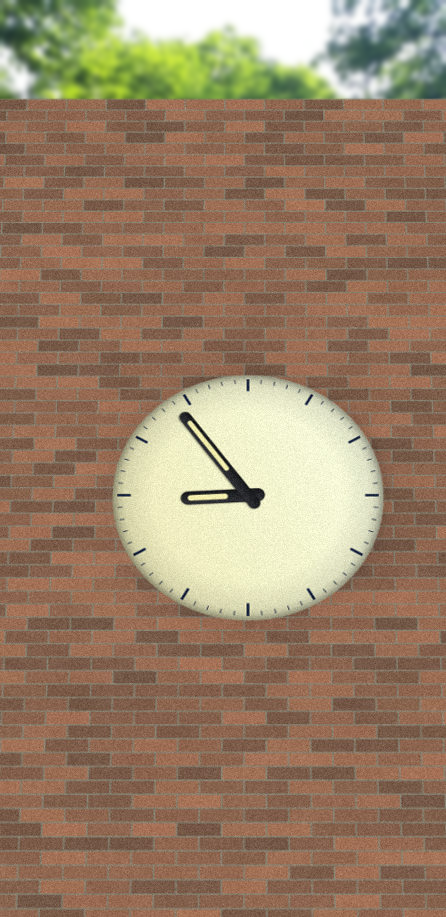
8:54
